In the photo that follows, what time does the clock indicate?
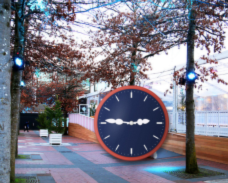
2:46
